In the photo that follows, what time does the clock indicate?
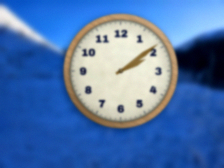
2:09
